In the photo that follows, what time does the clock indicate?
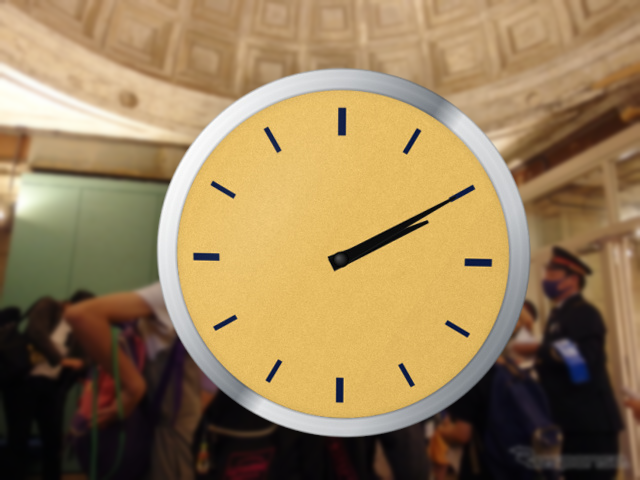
2:10
